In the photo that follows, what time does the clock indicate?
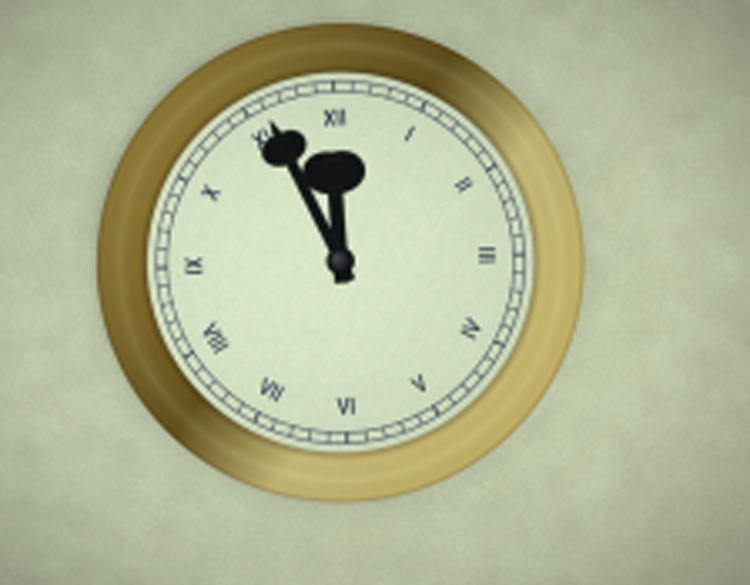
11:56
